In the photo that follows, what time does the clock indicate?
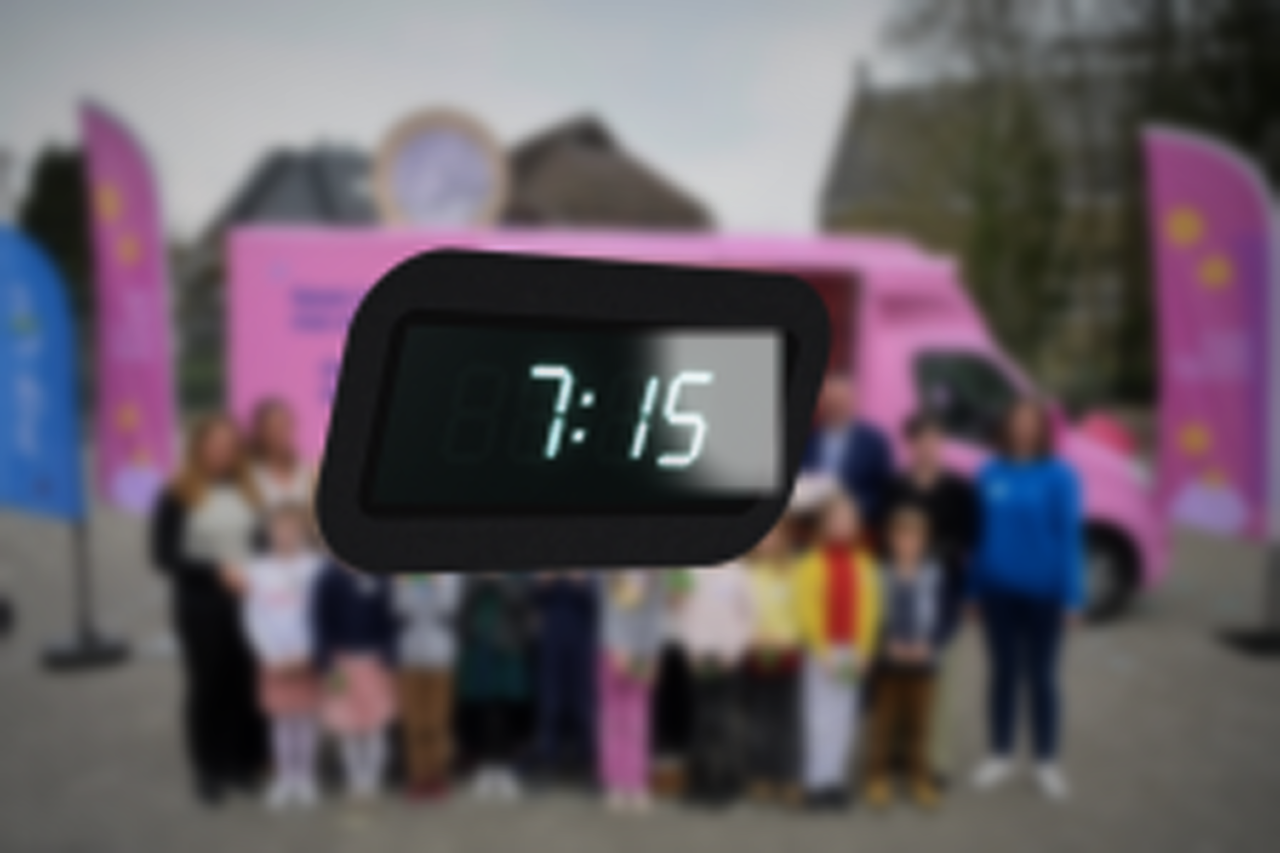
7:15
